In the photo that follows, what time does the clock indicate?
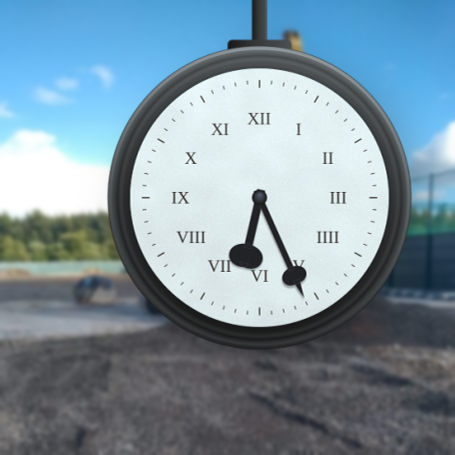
6:26
